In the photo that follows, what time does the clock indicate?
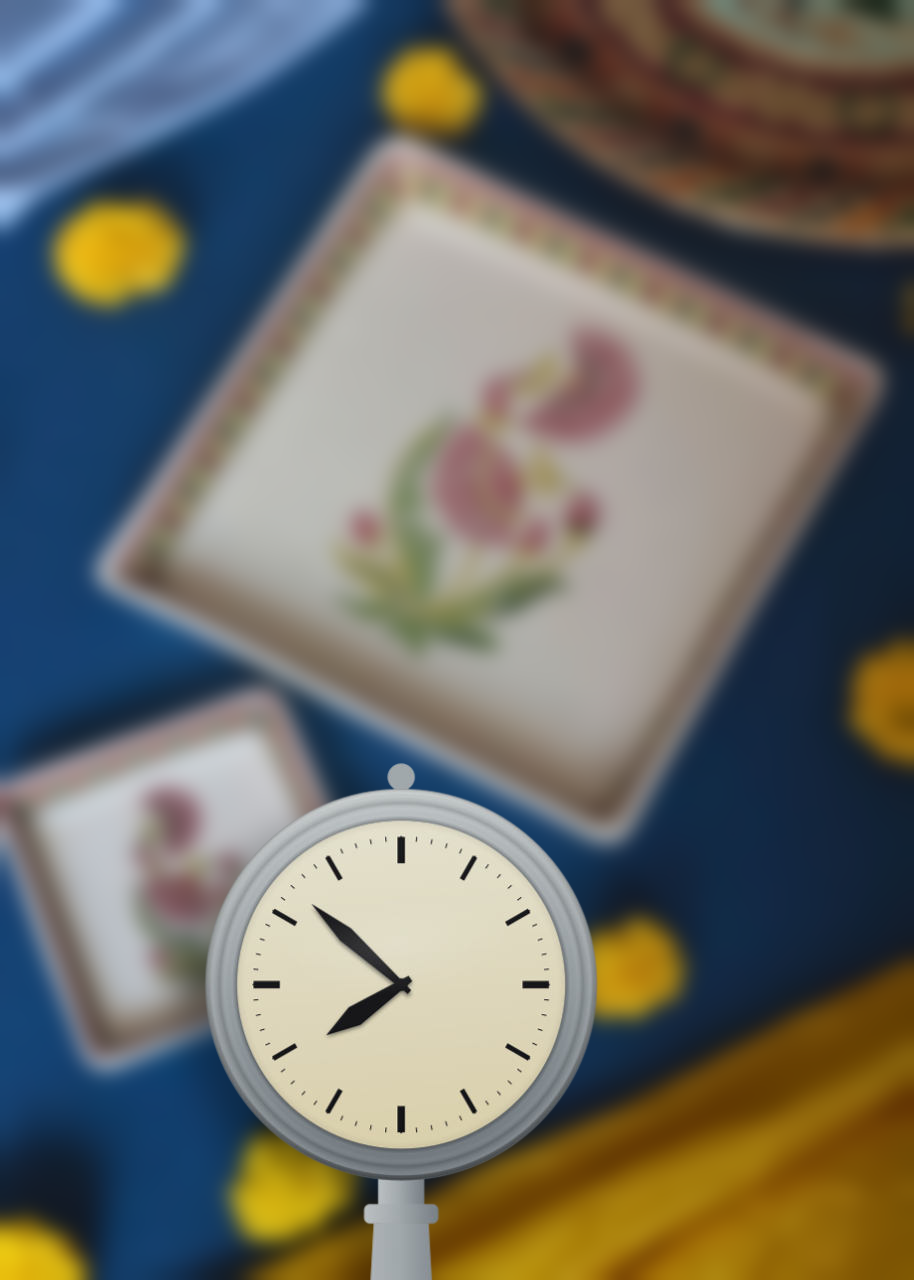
7:52
